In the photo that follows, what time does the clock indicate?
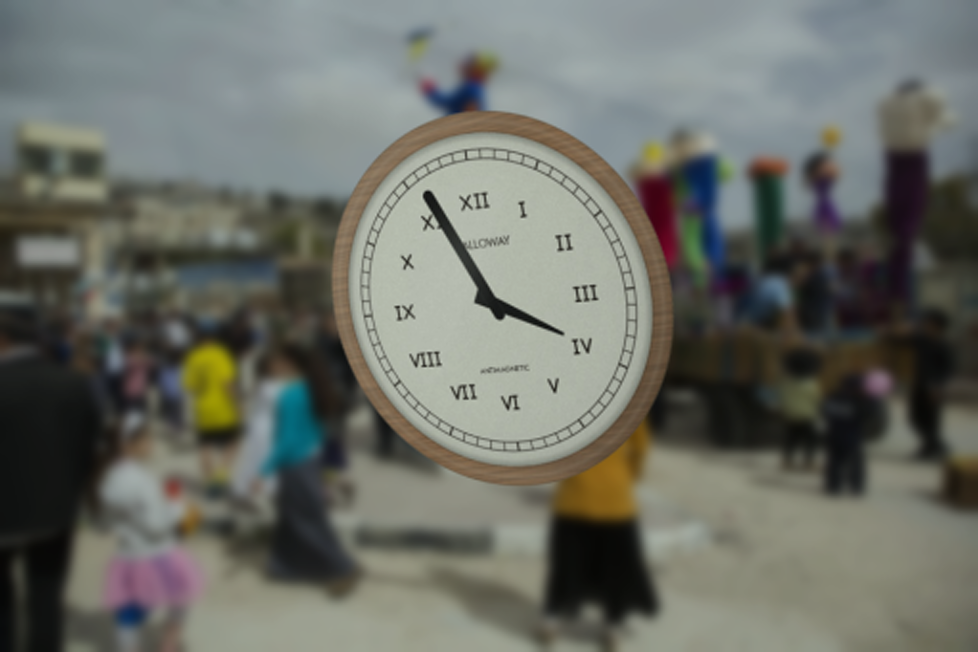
3:56
